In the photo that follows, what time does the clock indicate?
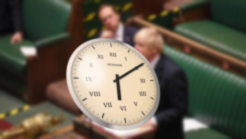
6:10
